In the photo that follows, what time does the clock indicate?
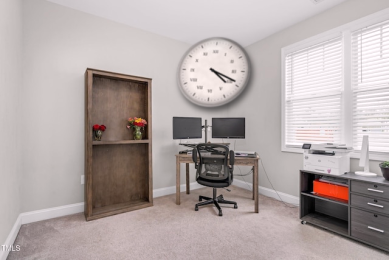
4:19
